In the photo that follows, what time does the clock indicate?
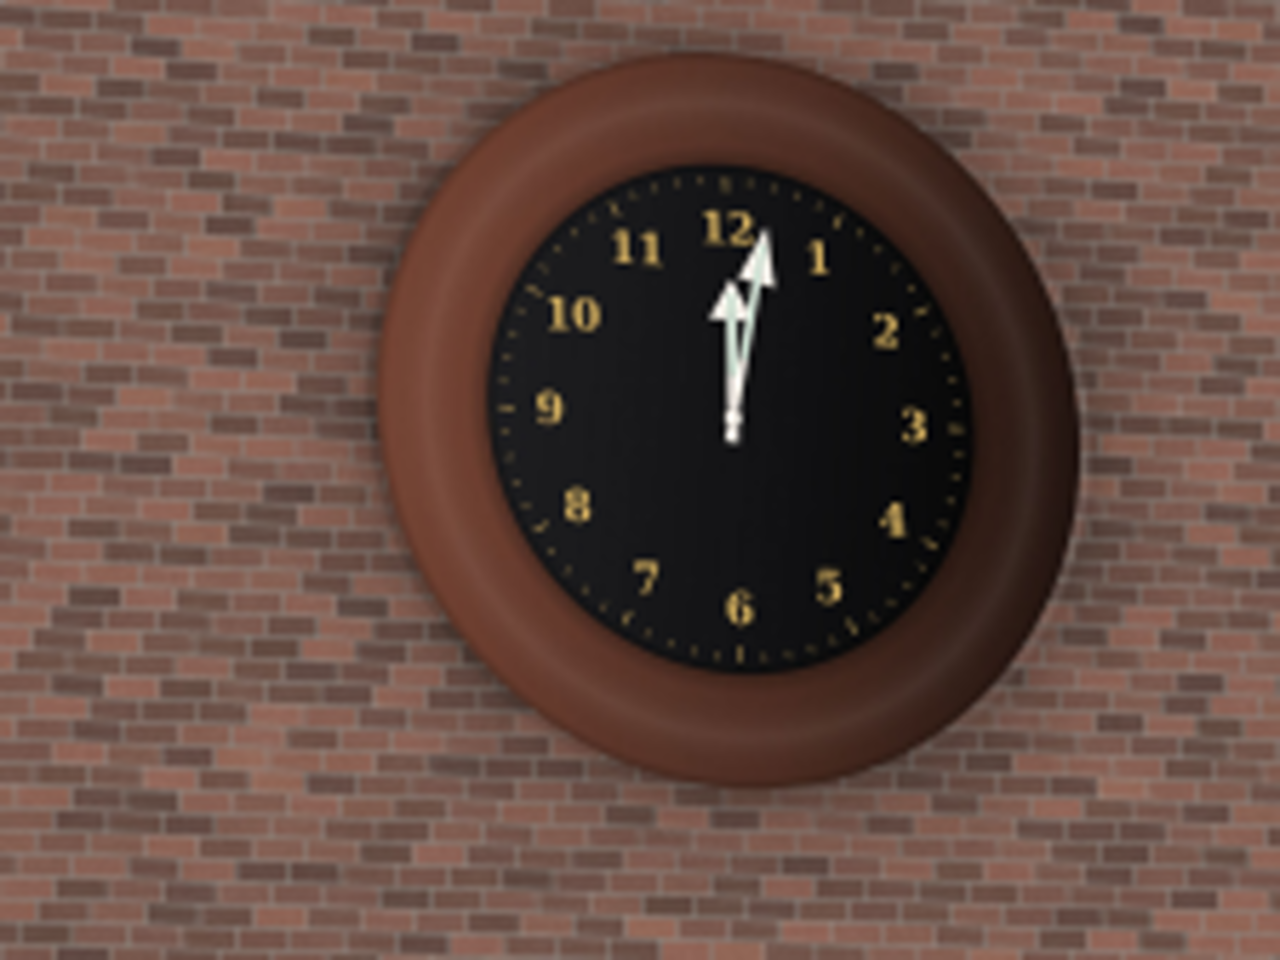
12:02
